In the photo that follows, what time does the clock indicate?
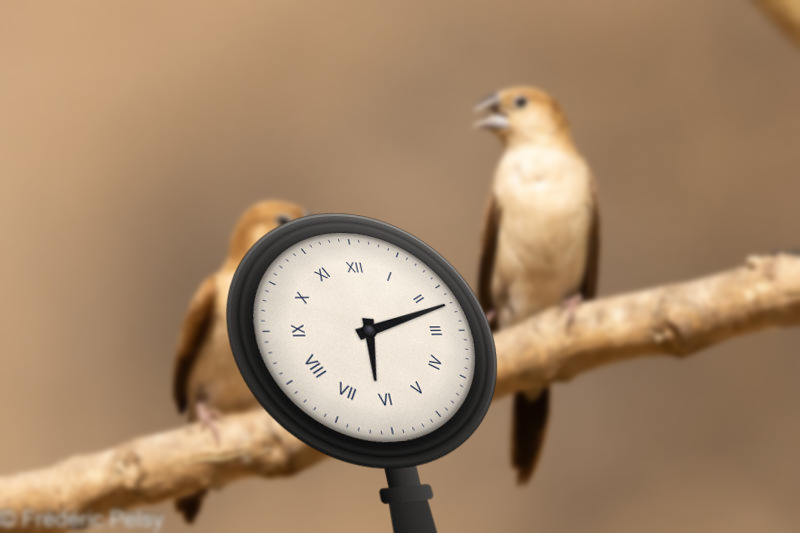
6:12
